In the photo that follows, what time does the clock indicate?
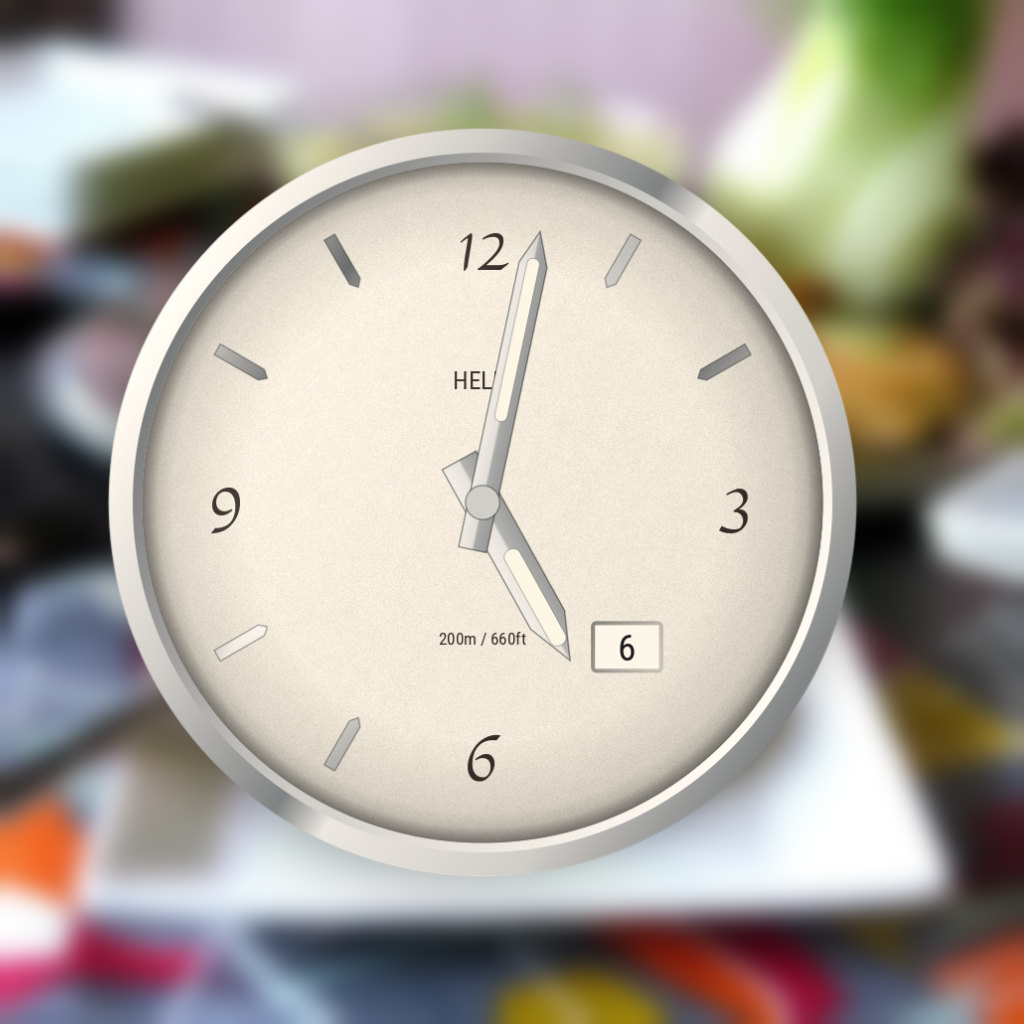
5:02
